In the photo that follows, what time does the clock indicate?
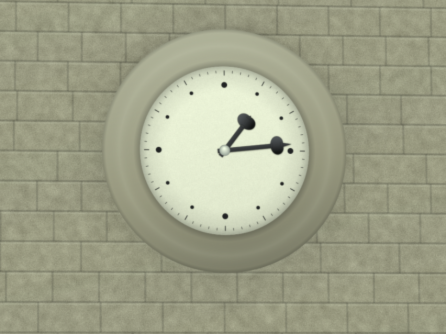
1:14
